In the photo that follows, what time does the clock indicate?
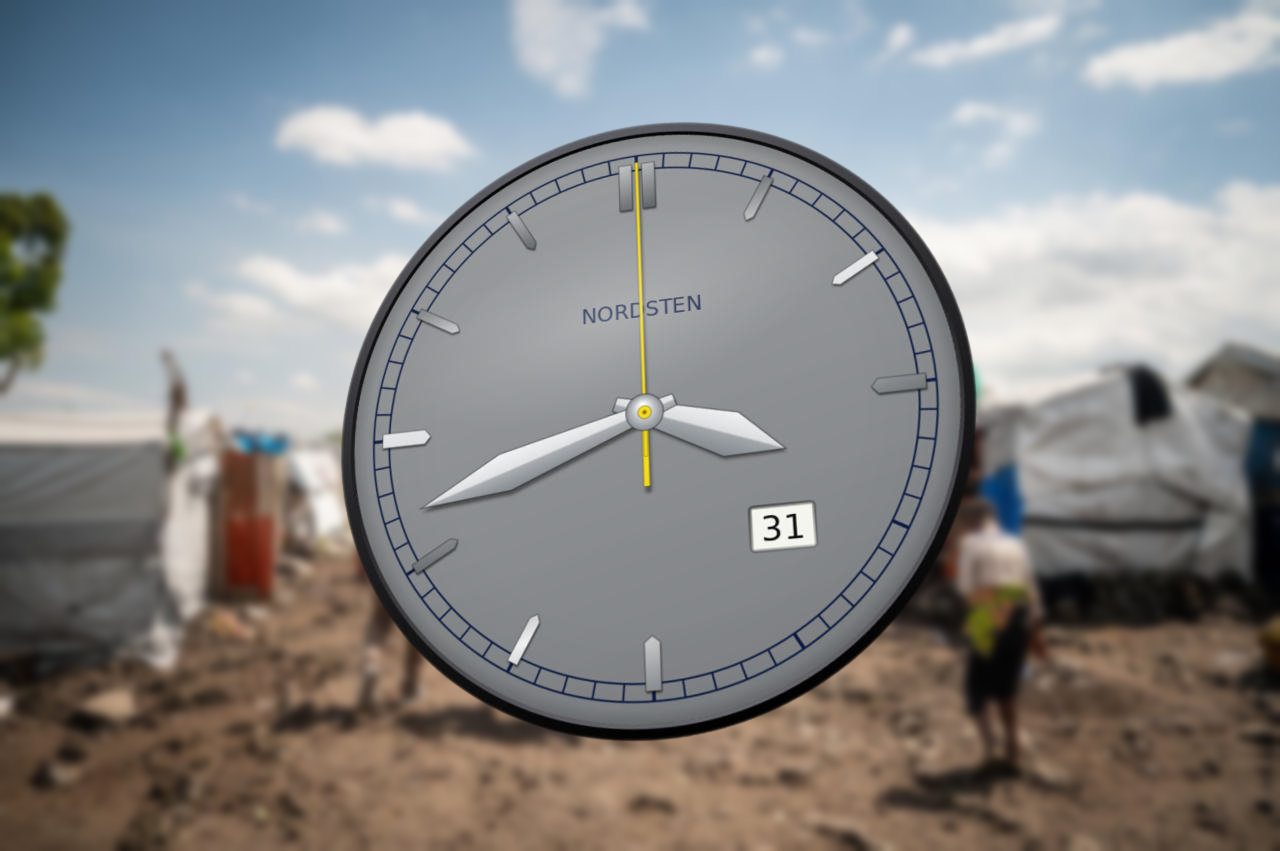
3:42:00
